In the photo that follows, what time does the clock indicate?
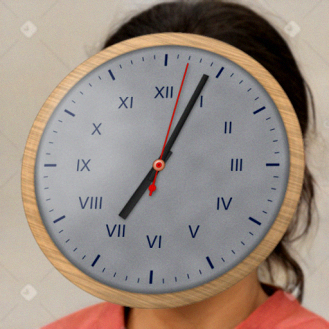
7:04:02
